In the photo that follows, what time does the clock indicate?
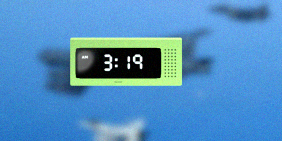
3:19
